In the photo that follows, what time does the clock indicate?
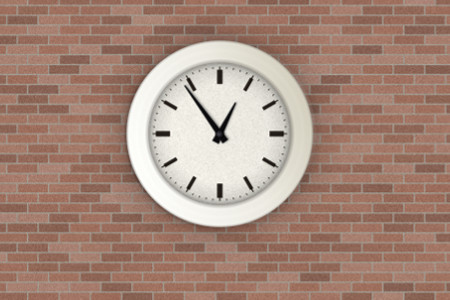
12:54
